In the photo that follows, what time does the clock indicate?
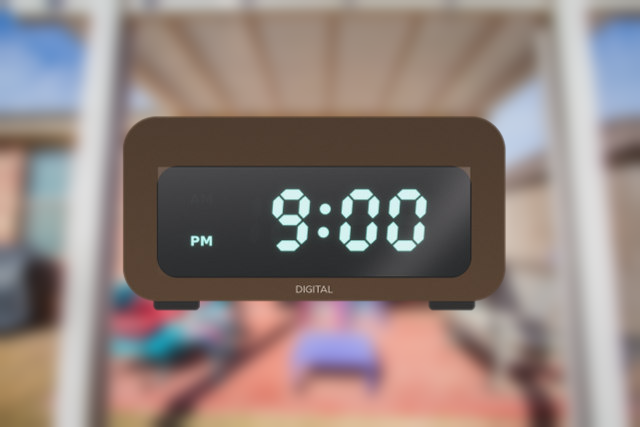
9:00
